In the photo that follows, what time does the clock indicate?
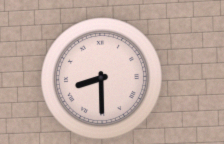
8:30
